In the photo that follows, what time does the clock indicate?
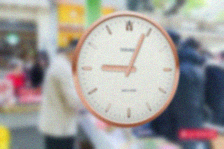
9:04
